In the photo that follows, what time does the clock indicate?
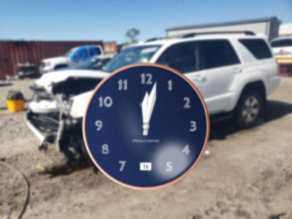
12:02
